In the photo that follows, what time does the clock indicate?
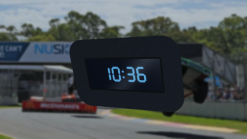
10:36
